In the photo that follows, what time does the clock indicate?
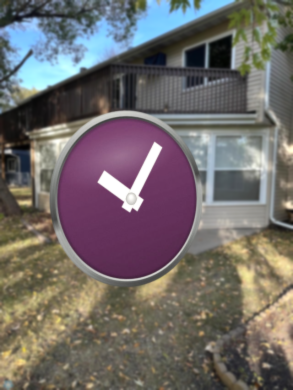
10:05
